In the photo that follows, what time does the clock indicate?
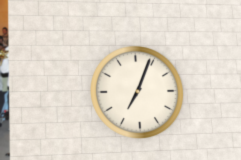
7:04
